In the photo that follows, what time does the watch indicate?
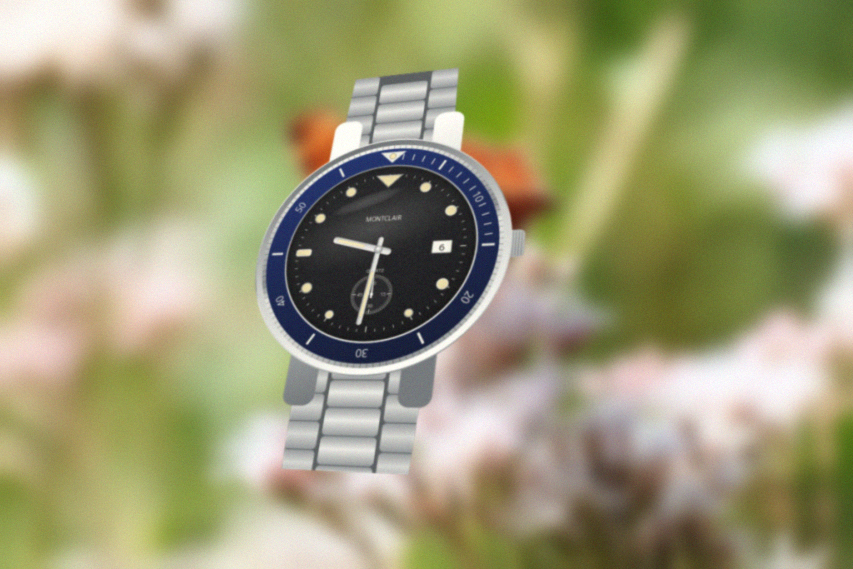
9:31
